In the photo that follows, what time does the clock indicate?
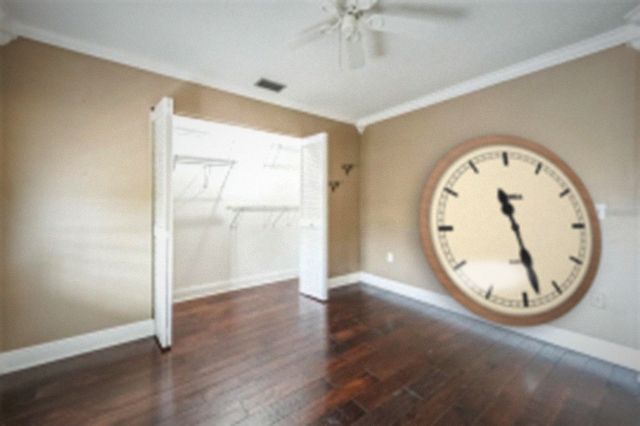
11:28
